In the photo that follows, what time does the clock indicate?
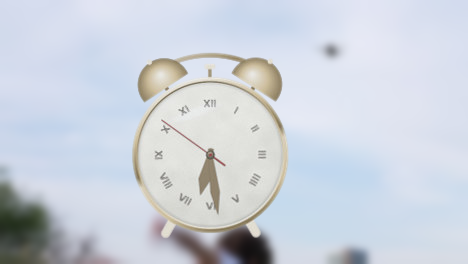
6:28:51
